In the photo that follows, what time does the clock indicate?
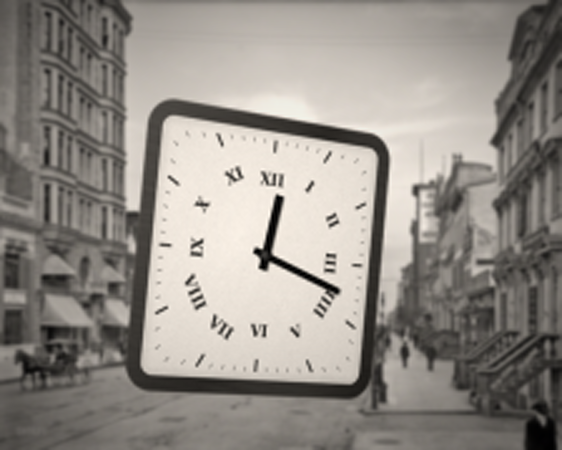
12:18
